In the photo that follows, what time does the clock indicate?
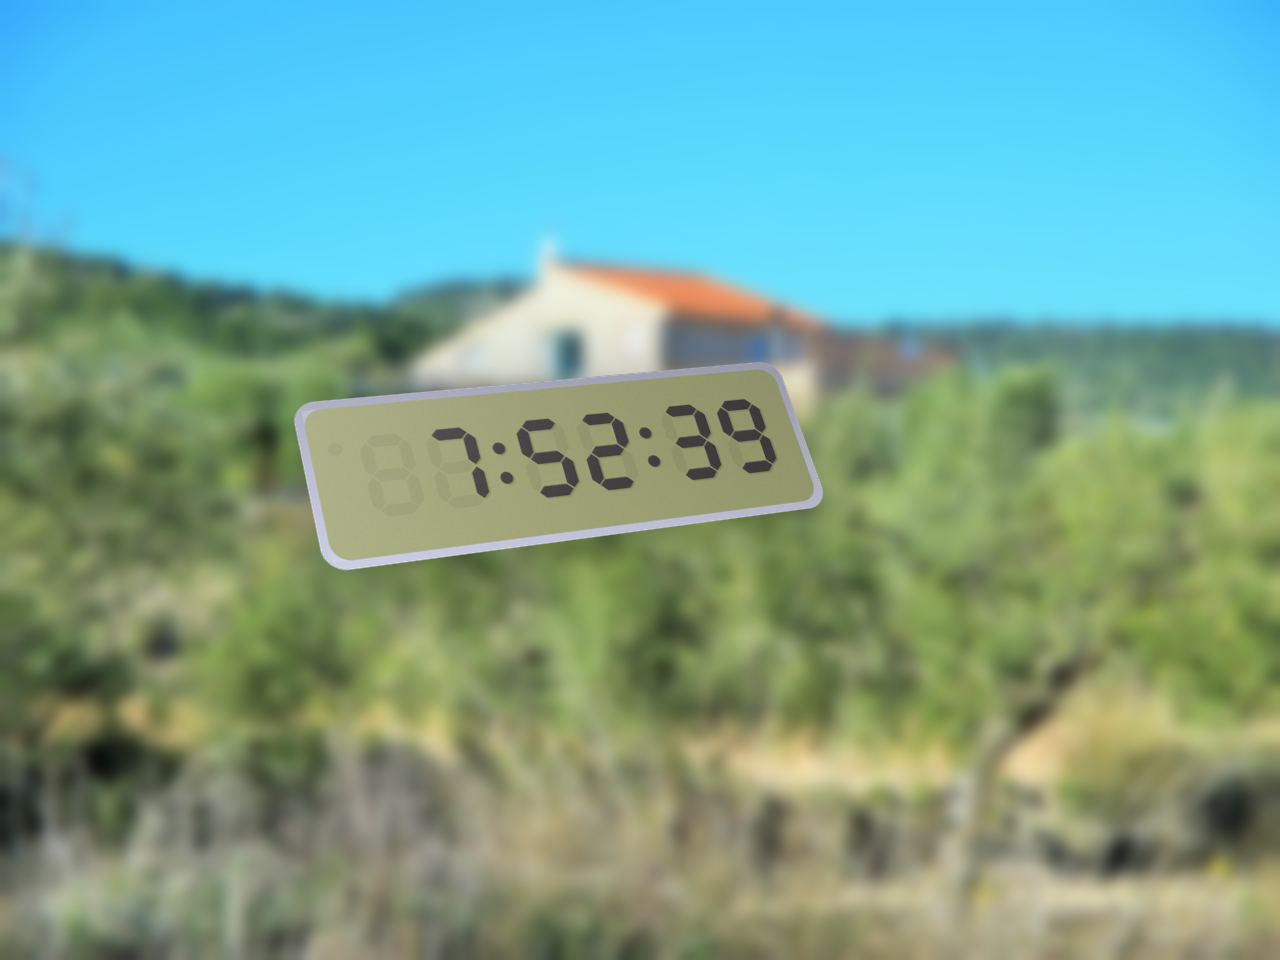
7:52:39
